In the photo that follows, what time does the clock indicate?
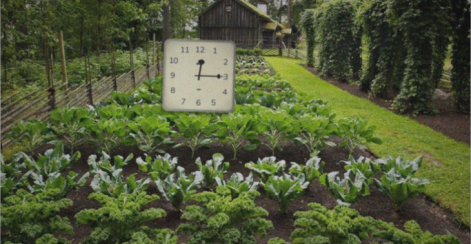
12:15
